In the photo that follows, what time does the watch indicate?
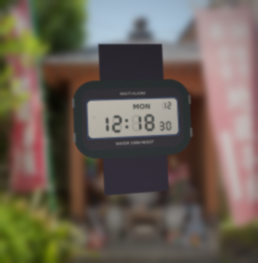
12:18
